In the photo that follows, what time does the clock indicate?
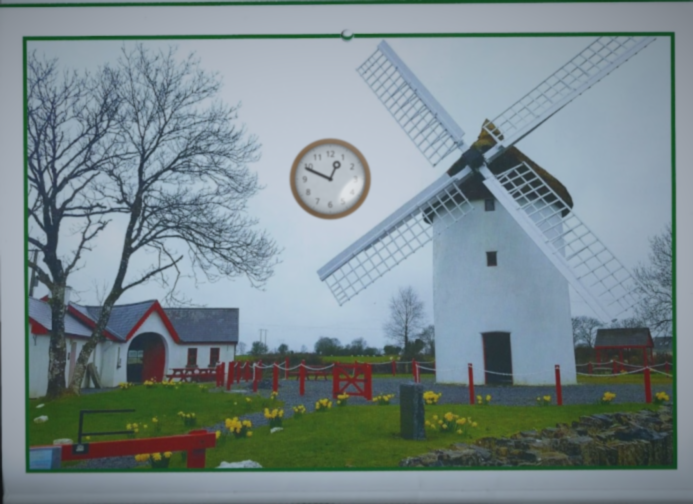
12:49
